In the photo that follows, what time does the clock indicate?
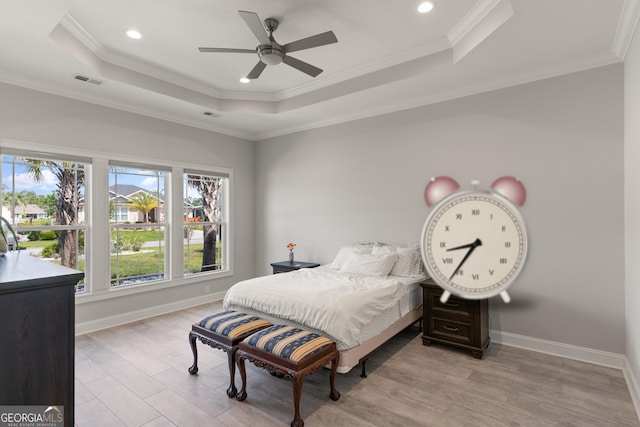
8:36
